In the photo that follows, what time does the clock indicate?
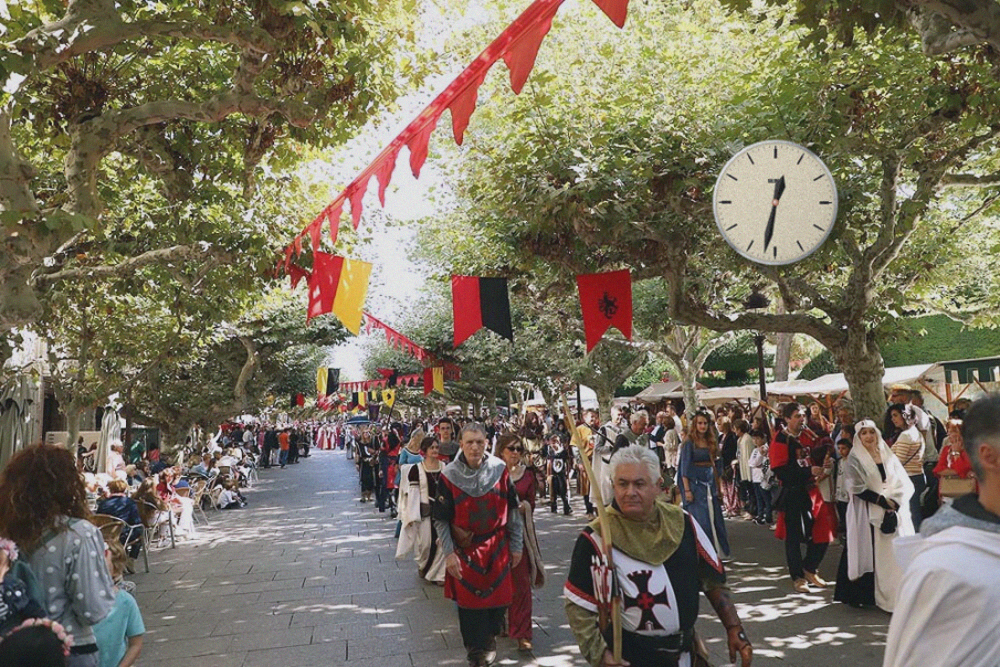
12:32
